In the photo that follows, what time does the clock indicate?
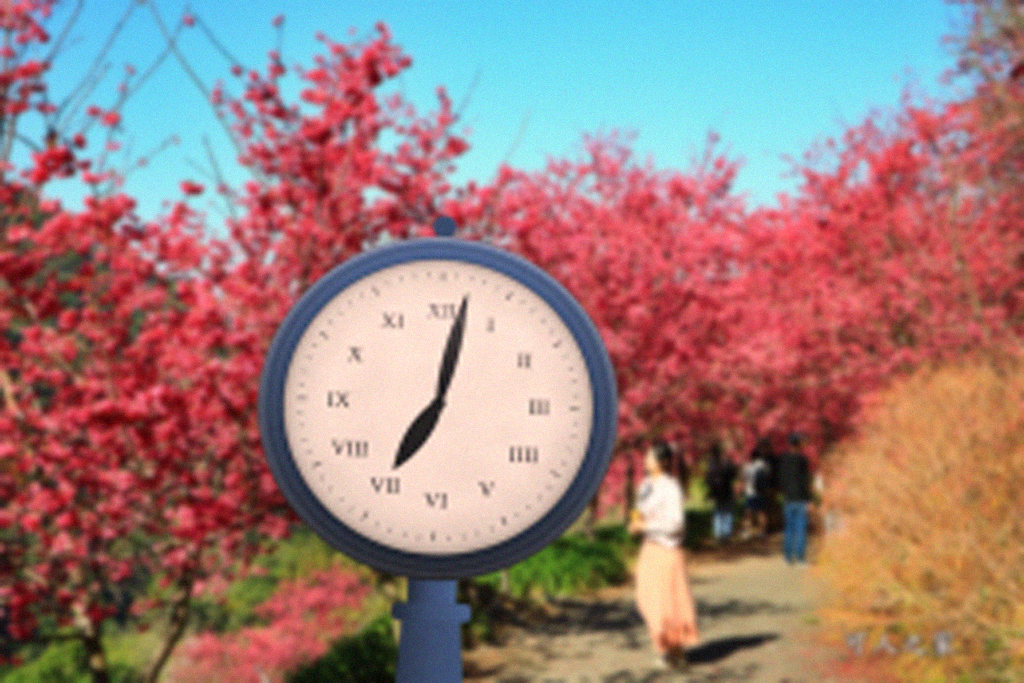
7:02
